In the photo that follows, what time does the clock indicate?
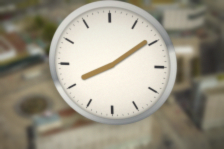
8:09
